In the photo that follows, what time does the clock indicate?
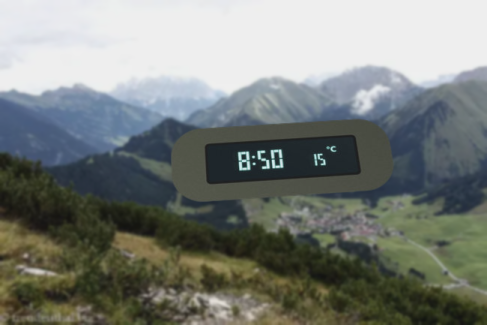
8:50
